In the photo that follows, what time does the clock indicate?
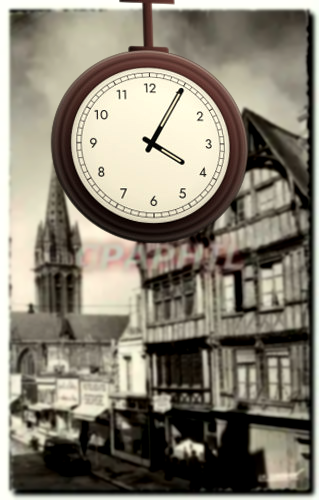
4:05
